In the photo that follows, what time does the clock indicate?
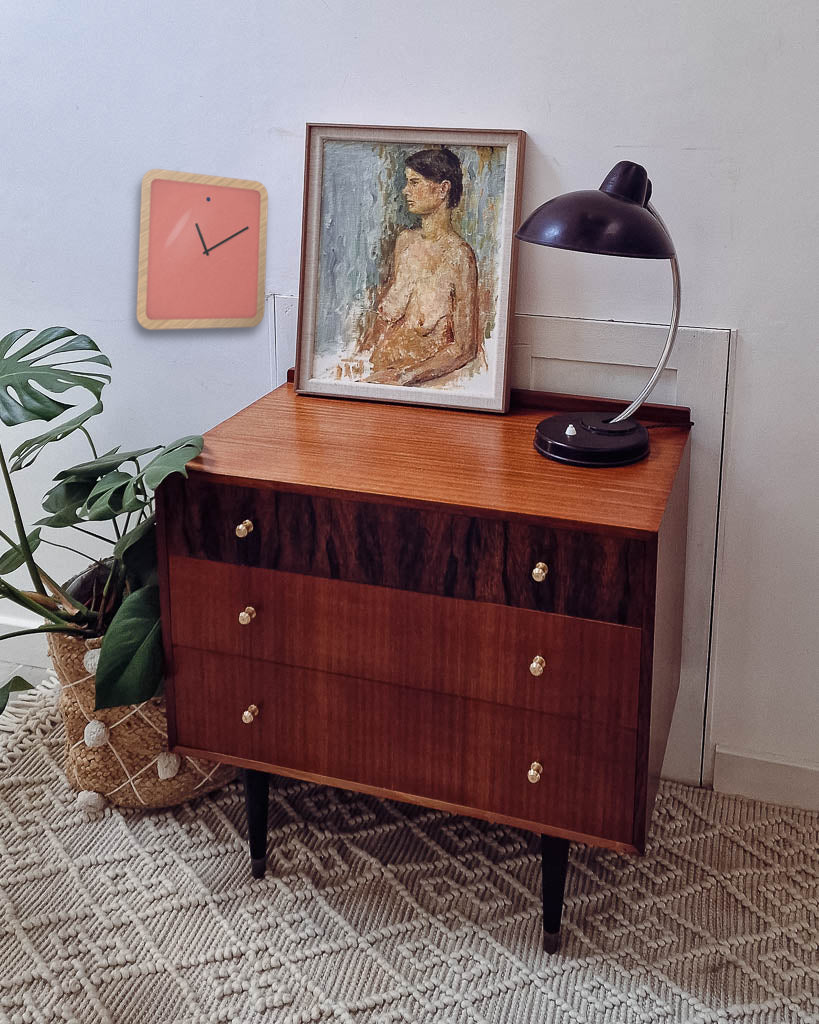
11:10
